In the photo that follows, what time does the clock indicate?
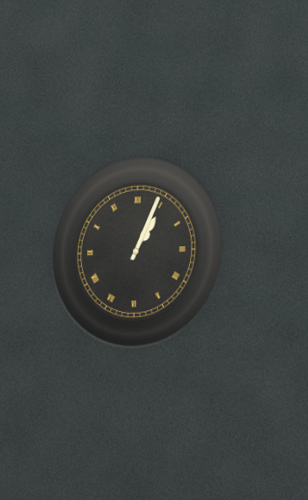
1:04
